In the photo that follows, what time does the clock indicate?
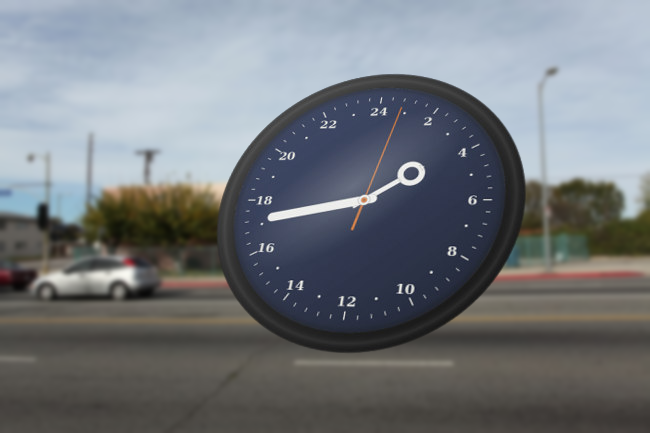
3:43:02
